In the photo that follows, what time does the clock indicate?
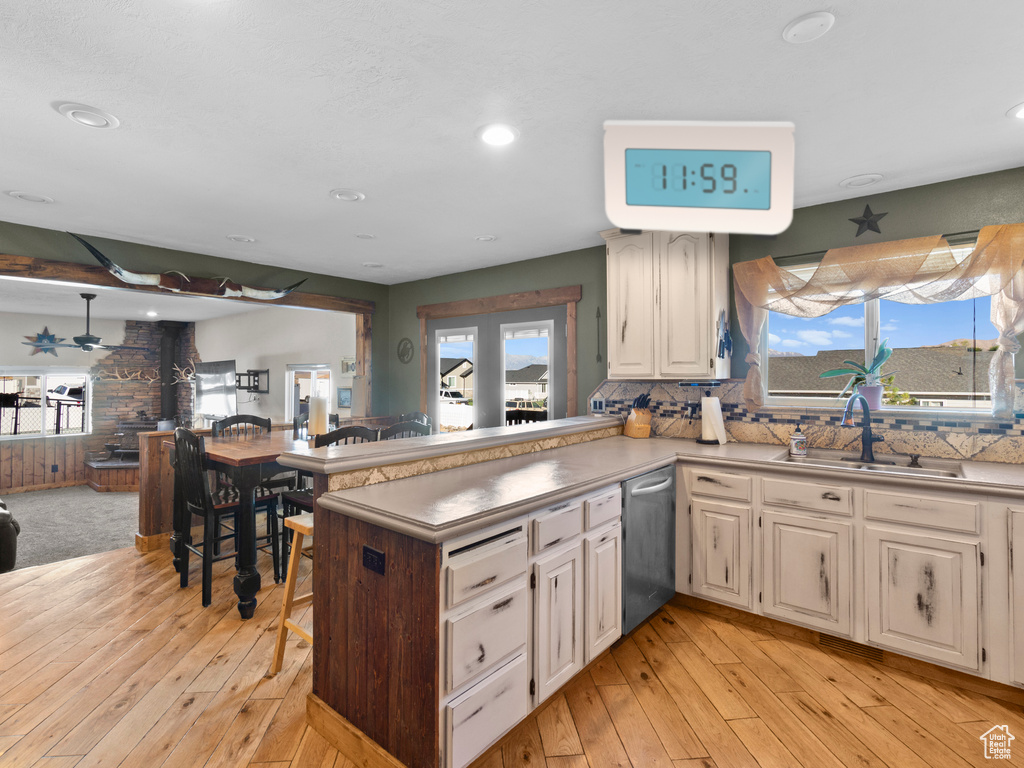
11:59
